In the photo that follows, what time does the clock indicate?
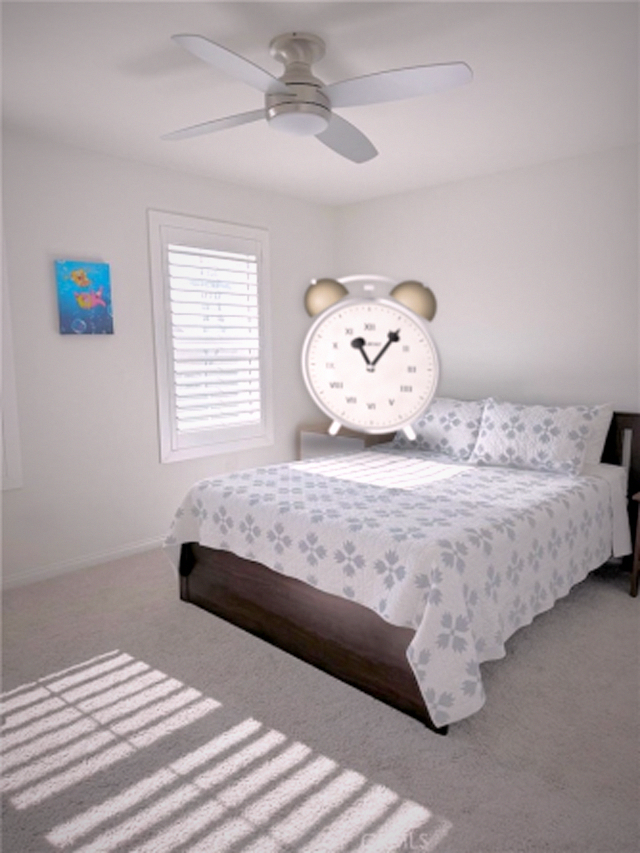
11:06
